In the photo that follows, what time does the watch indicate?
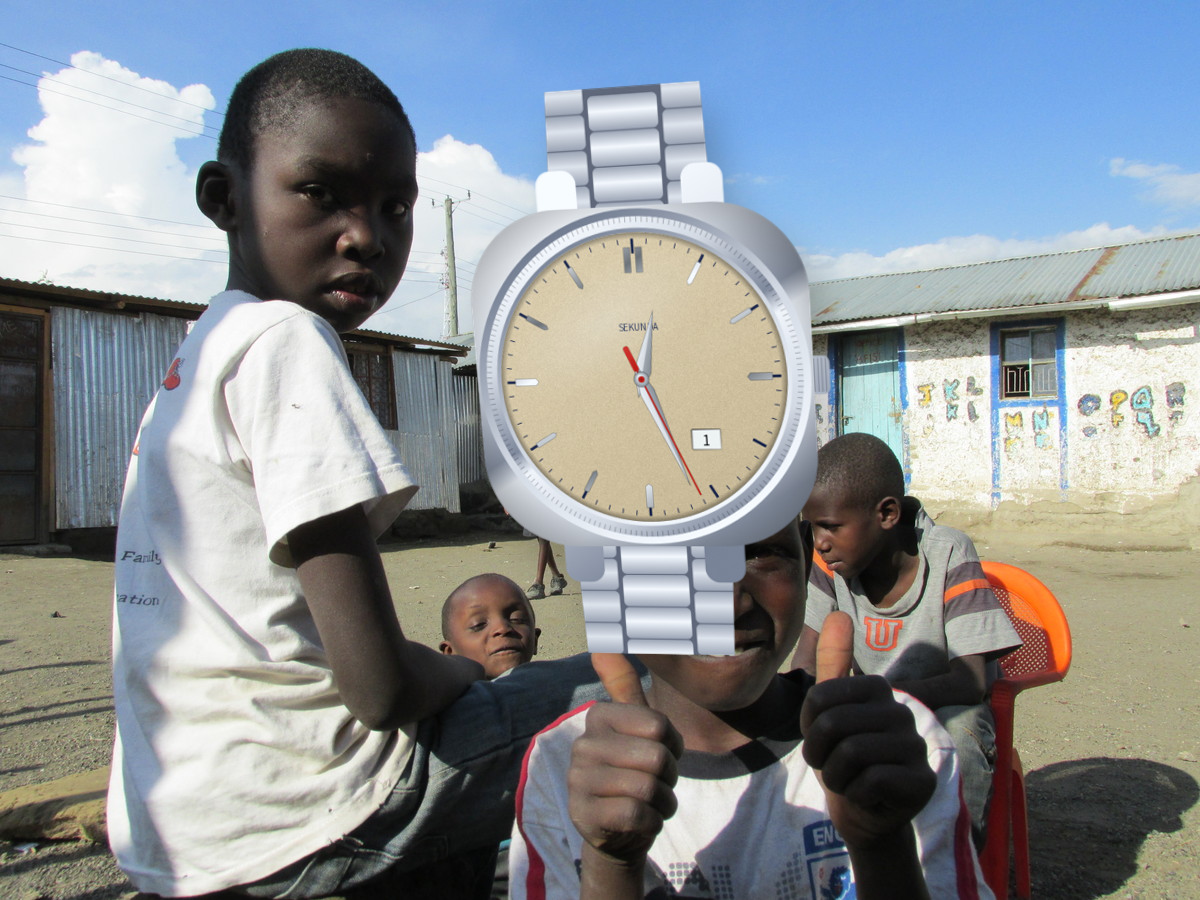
12:26:26
